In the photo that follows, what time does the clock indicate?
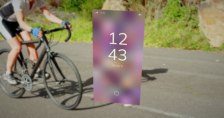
12:43
